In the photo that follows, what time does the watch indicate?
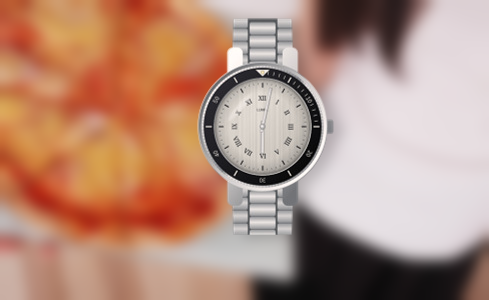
6:02
